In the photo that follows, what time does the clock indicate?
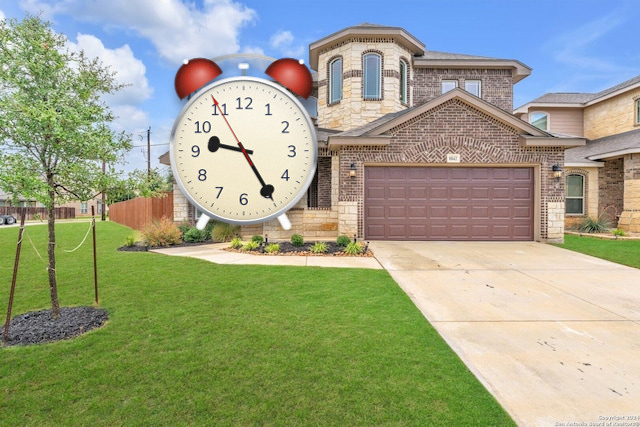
9:24:55
